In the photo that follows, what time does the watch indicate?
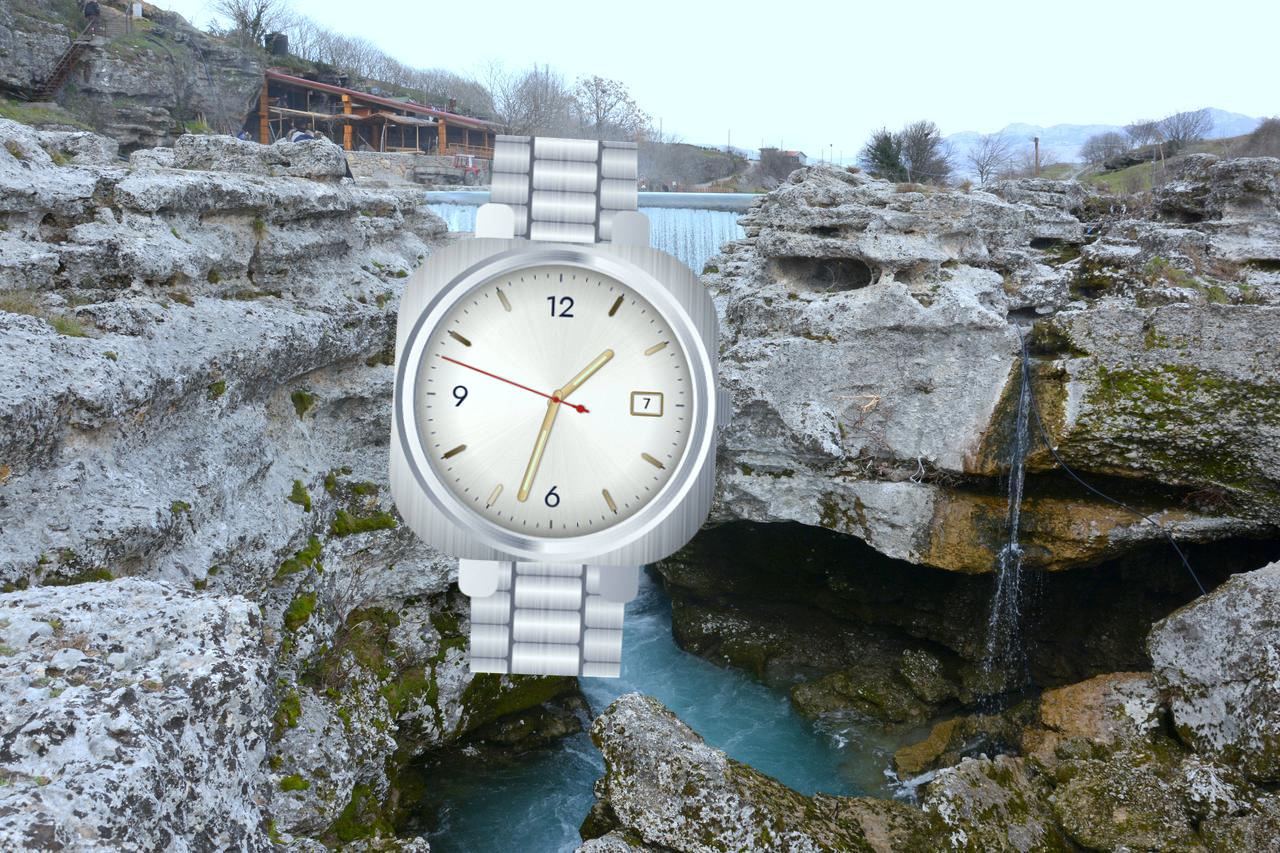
1:32:48
